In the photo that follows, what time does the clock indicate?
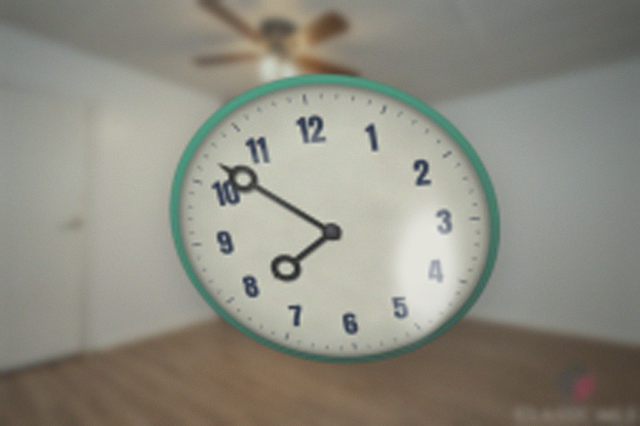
7:52
